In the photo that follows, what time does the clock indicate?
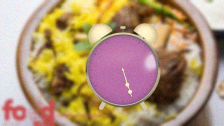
5:27
